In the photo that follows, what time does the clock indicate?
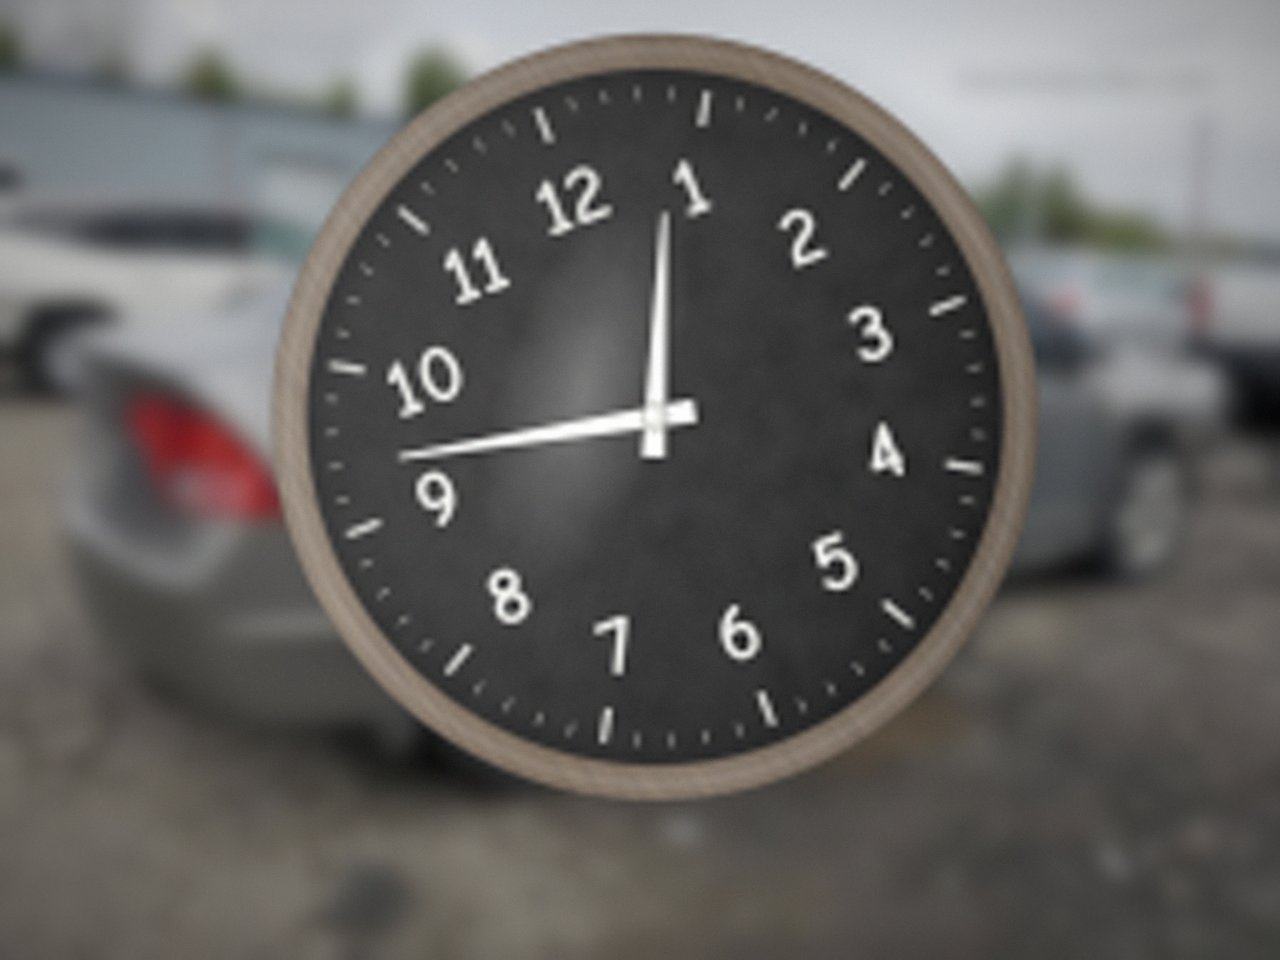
12:47
